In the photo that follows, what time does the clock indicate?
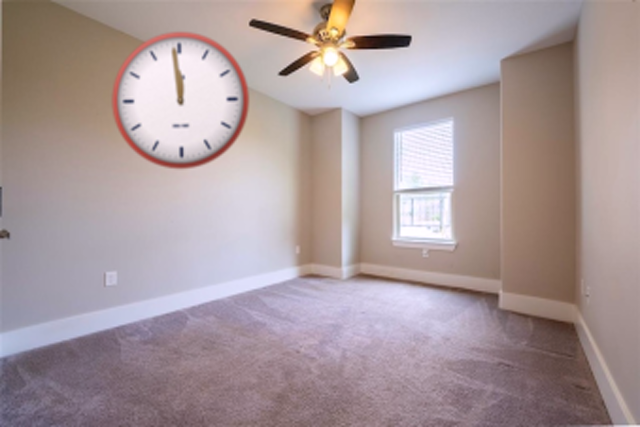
11:59
